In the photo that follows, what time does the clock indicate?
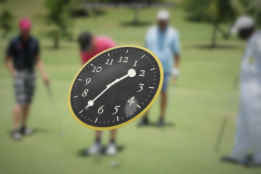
1:35
